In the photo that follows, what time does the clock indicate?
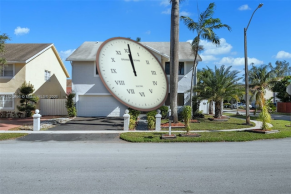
12:01
